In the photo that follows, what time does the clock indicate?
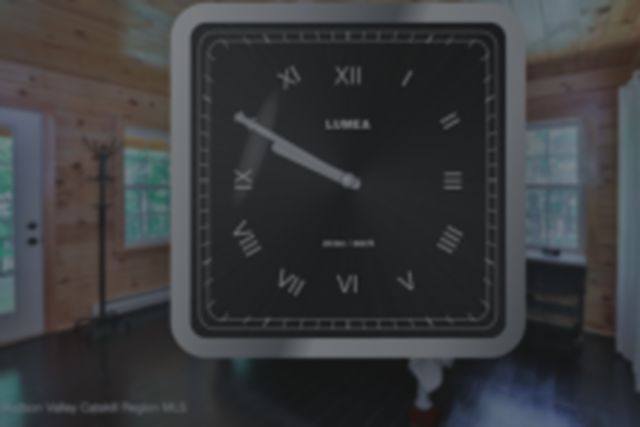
9:50
